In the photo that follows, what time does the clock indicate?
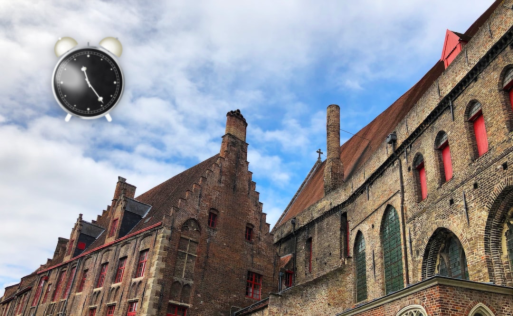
11:24
